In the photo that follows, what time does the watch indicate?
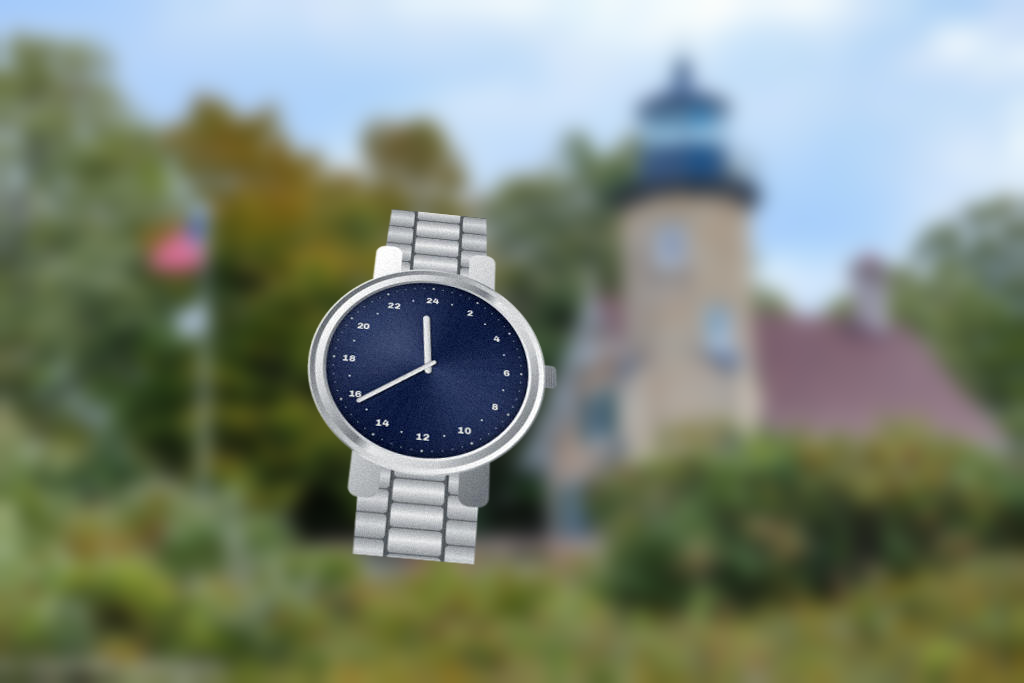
23:39
